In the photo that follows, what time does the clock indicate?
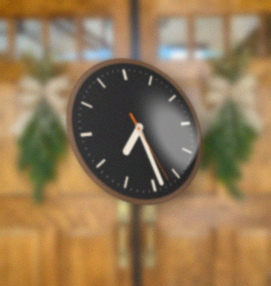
7:28:27
